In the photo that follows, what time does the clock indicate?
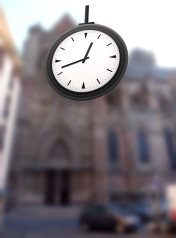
12:42
